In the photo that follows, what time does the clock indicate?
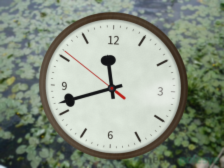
11:41:51
